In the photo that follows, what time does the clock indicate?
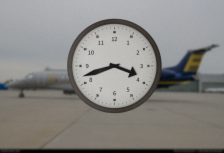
3:42
